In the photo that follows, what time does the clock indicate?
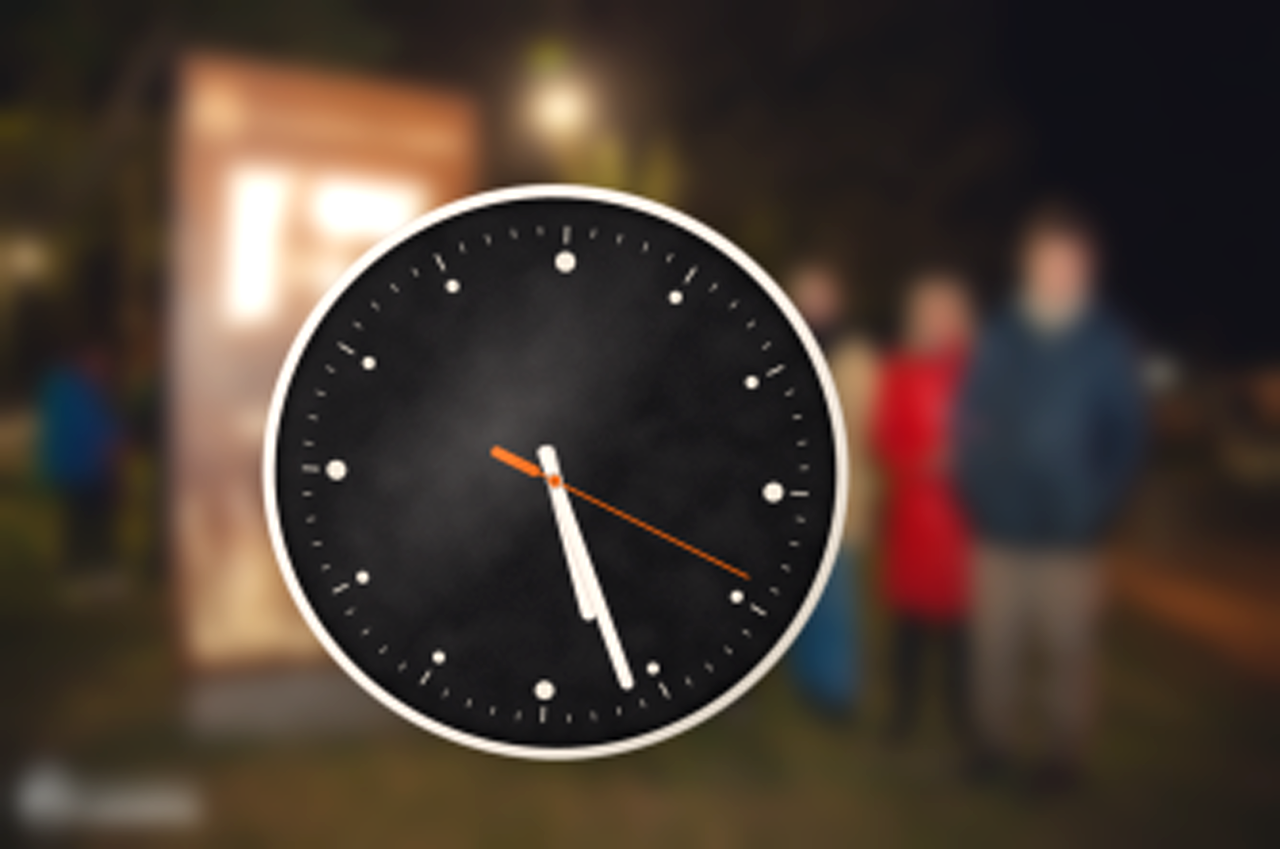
5:26:19
